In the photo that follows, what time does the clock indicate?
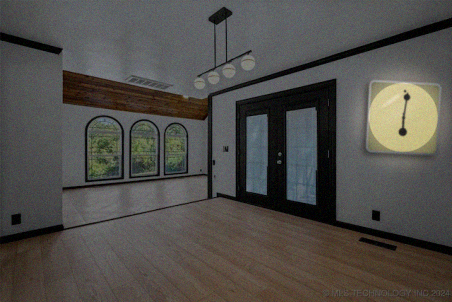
6:01
